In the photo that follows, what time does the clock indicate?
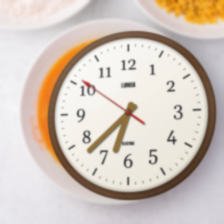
6:37:51
